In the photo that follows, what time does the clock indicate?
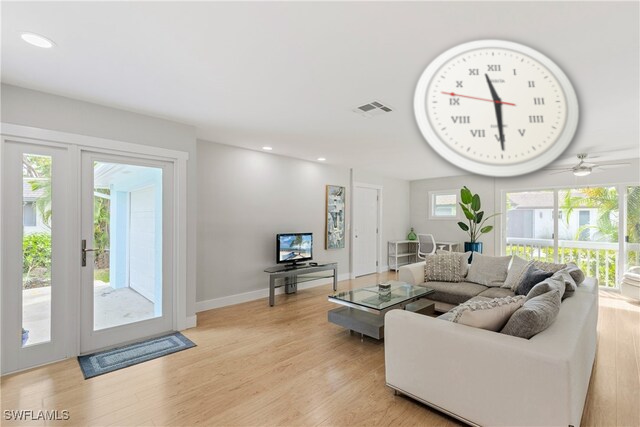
11:29:47
